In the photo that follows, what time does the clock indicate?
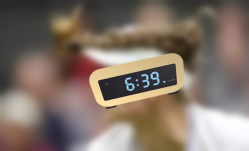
6:39
